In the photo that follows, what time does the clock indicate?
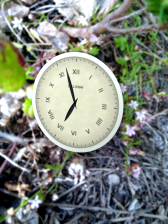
6:57
